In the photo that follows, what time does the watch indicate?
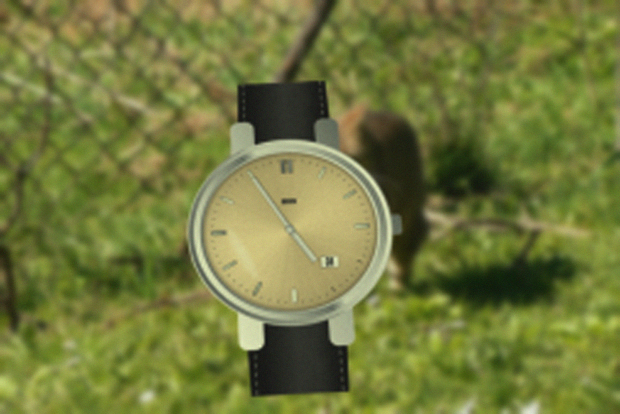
4:55
